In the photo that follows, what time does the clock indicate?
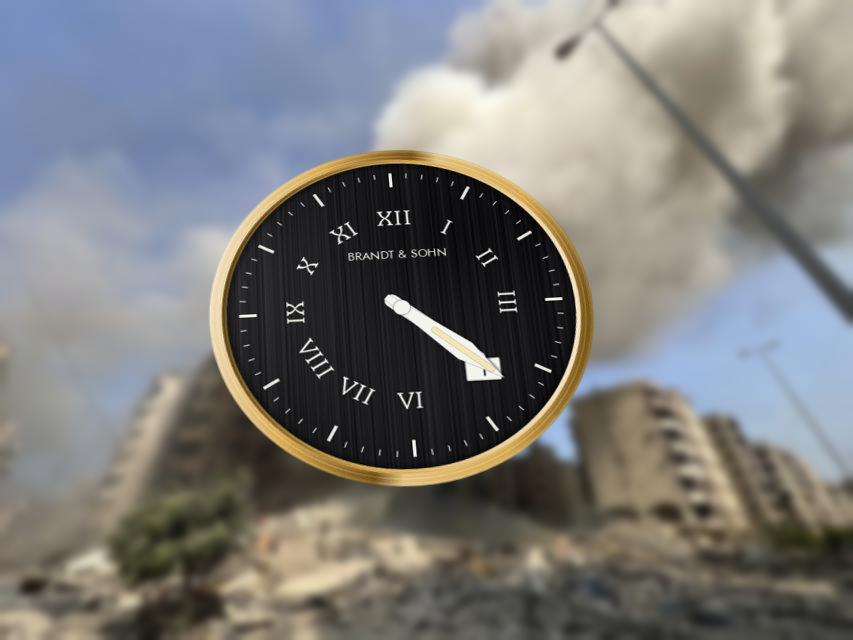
4:22
